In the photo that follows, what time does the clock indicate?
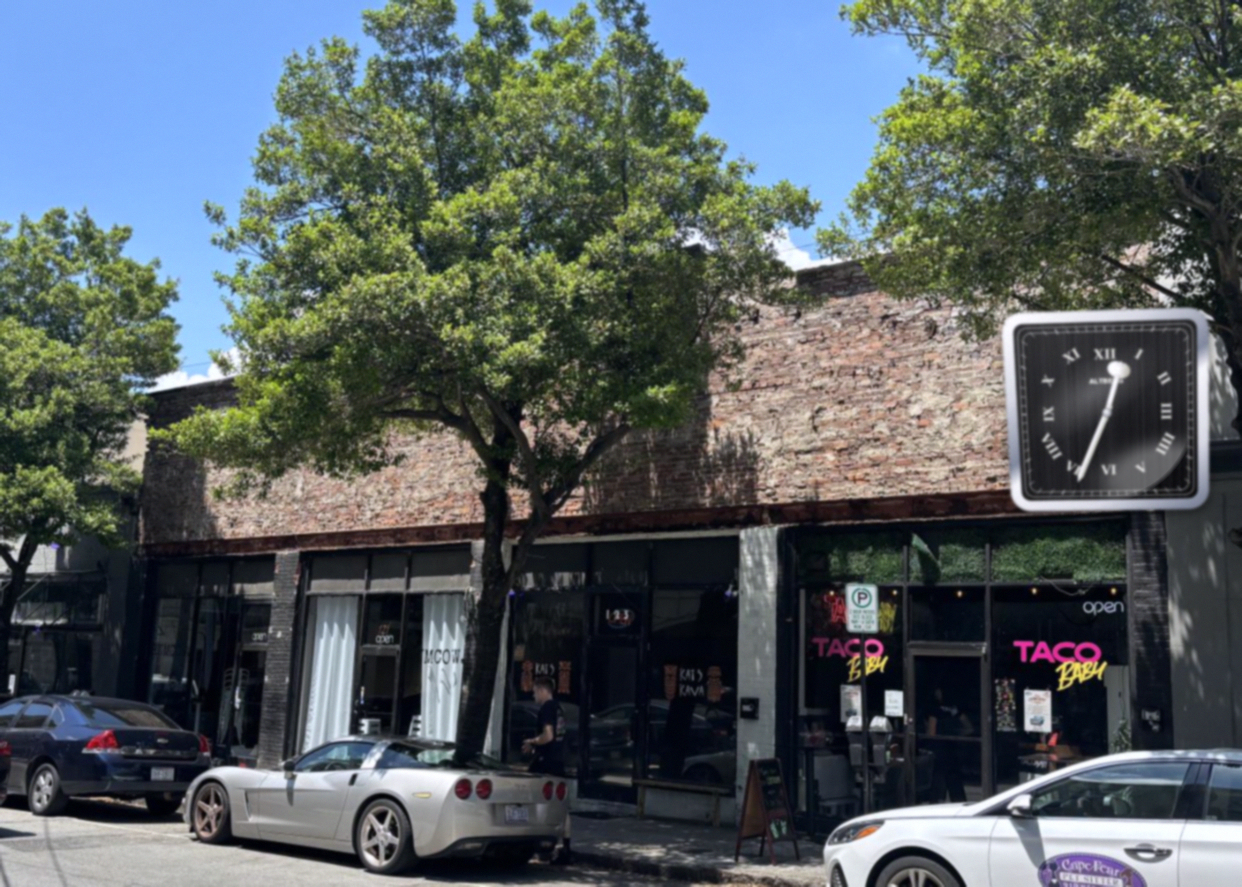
12:34
